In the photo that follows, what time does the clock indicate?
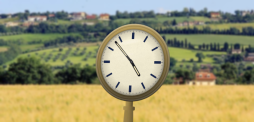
4:53
